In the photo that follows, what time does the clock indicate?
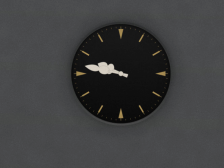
9:47
